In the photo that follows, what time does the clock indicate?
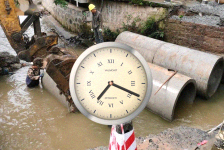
7:19
